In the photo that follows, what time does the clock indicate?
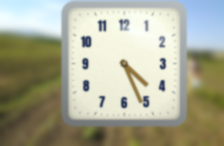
4:26
